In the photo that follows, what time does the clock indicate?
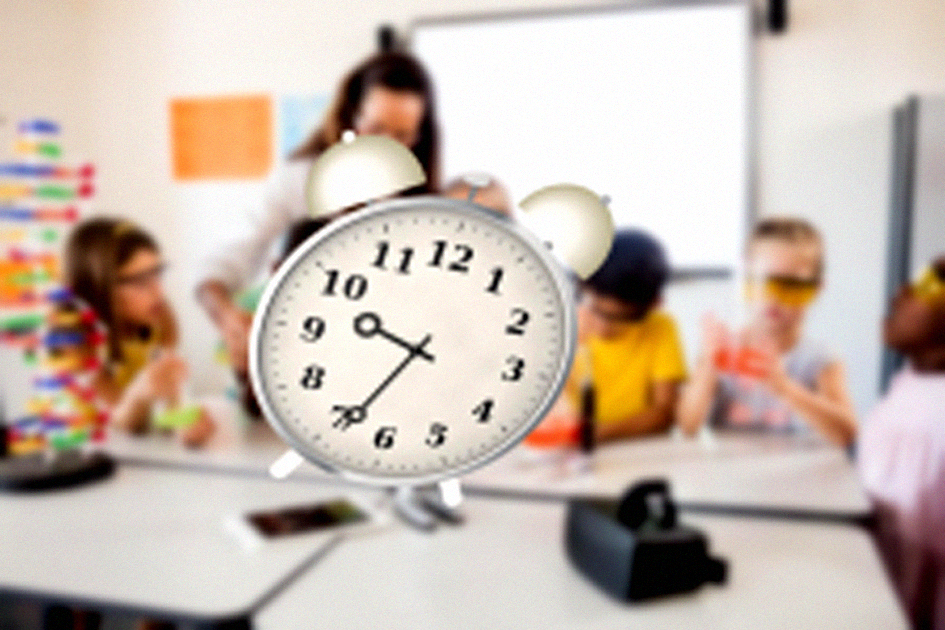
9:34
